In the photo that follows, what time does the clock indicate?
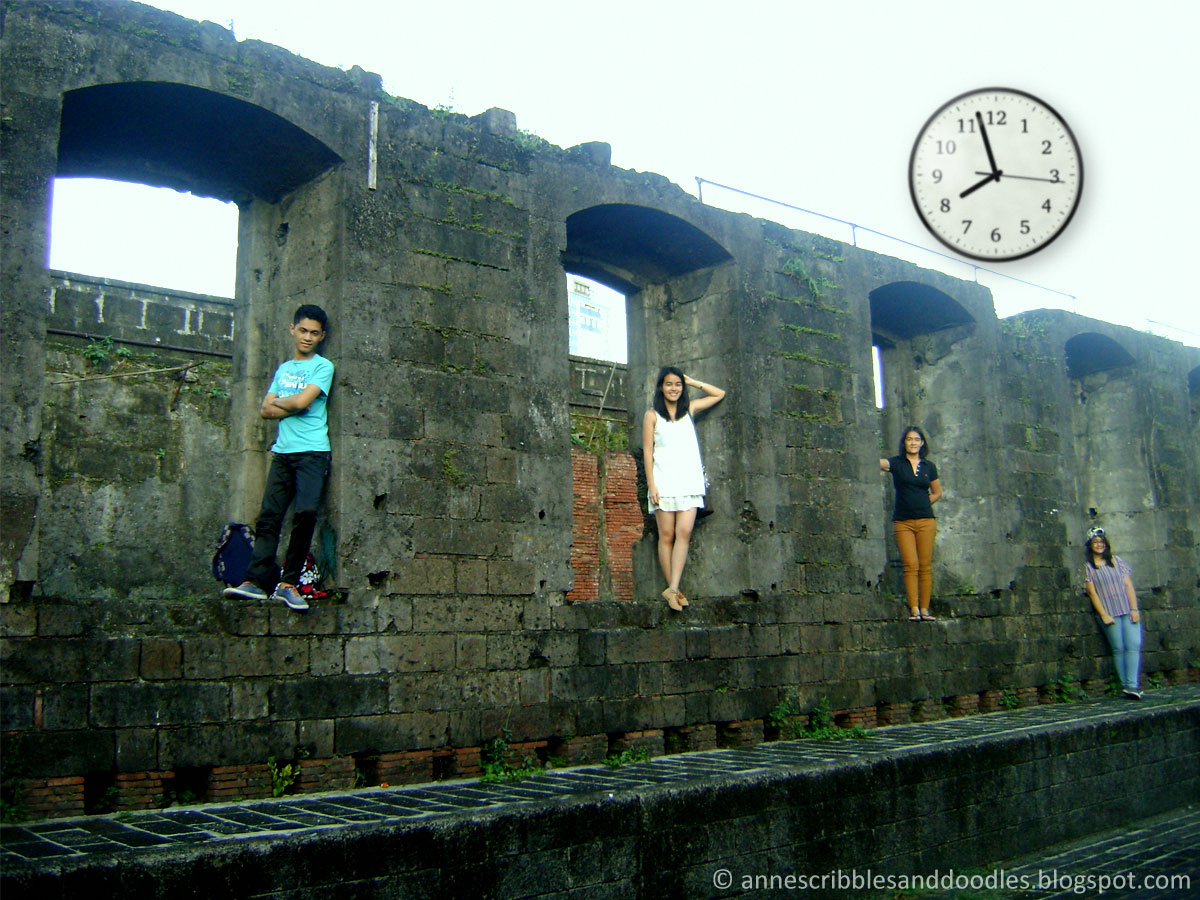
7:57:16
